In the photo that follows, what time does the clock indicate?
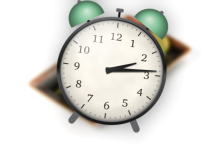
2:14
